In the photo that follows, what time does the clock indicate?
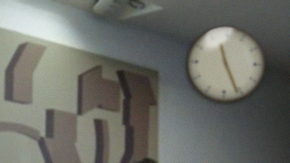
11:26
